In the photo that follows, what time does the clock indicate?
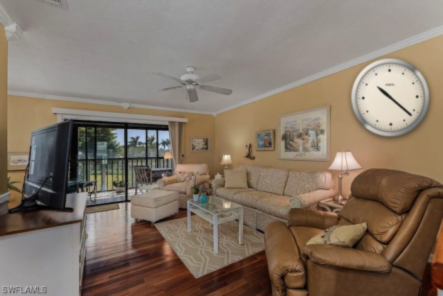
10:22
